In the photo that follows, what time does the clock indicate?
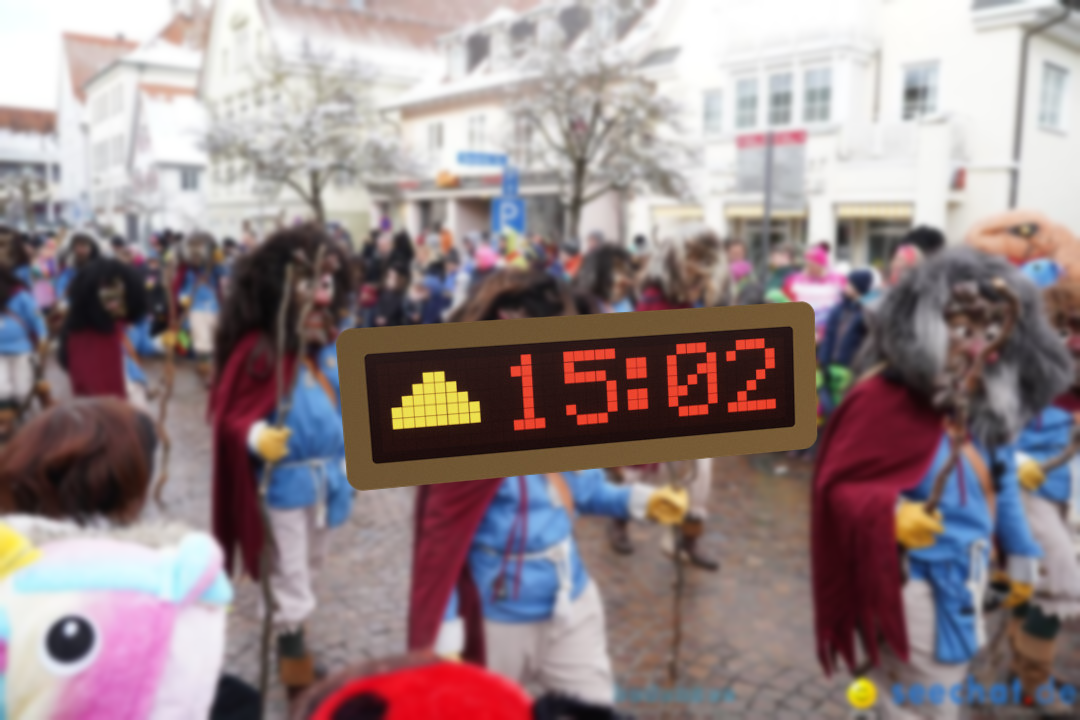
15:02
